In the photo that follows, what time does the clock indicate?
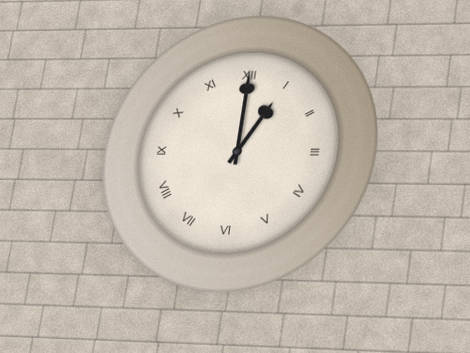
1:00
